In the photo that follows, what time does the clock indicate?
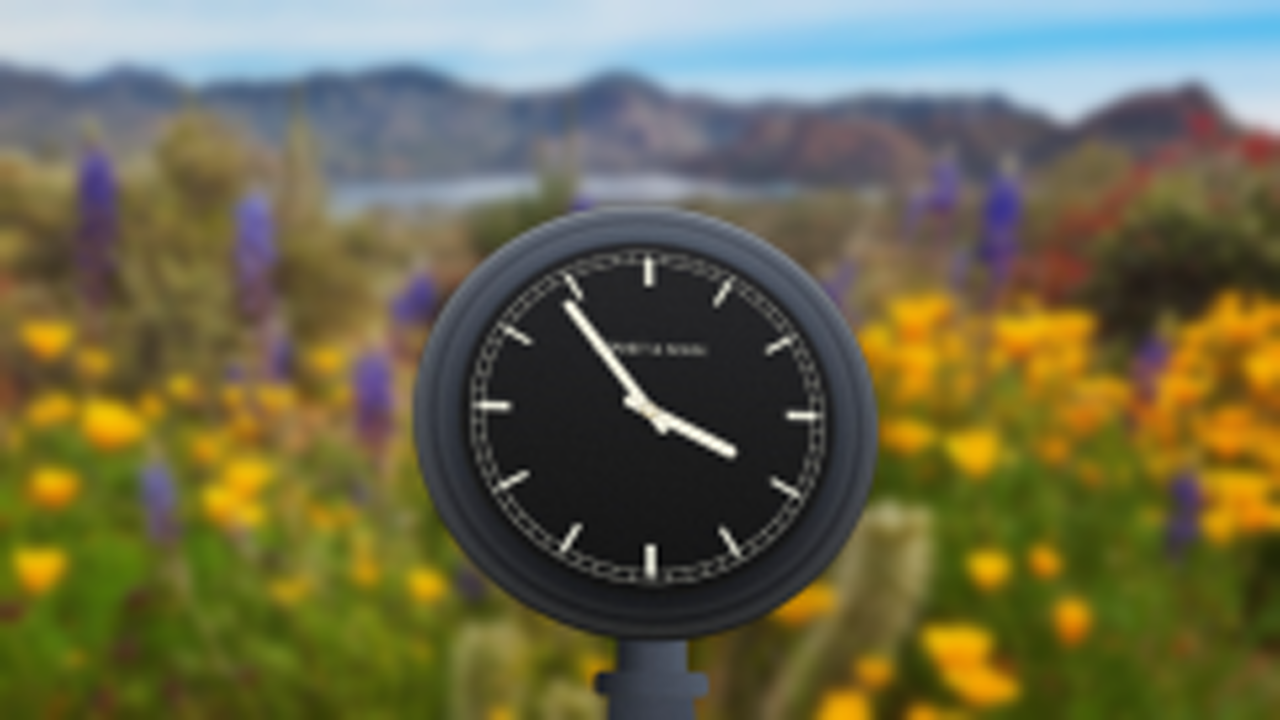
3:54
